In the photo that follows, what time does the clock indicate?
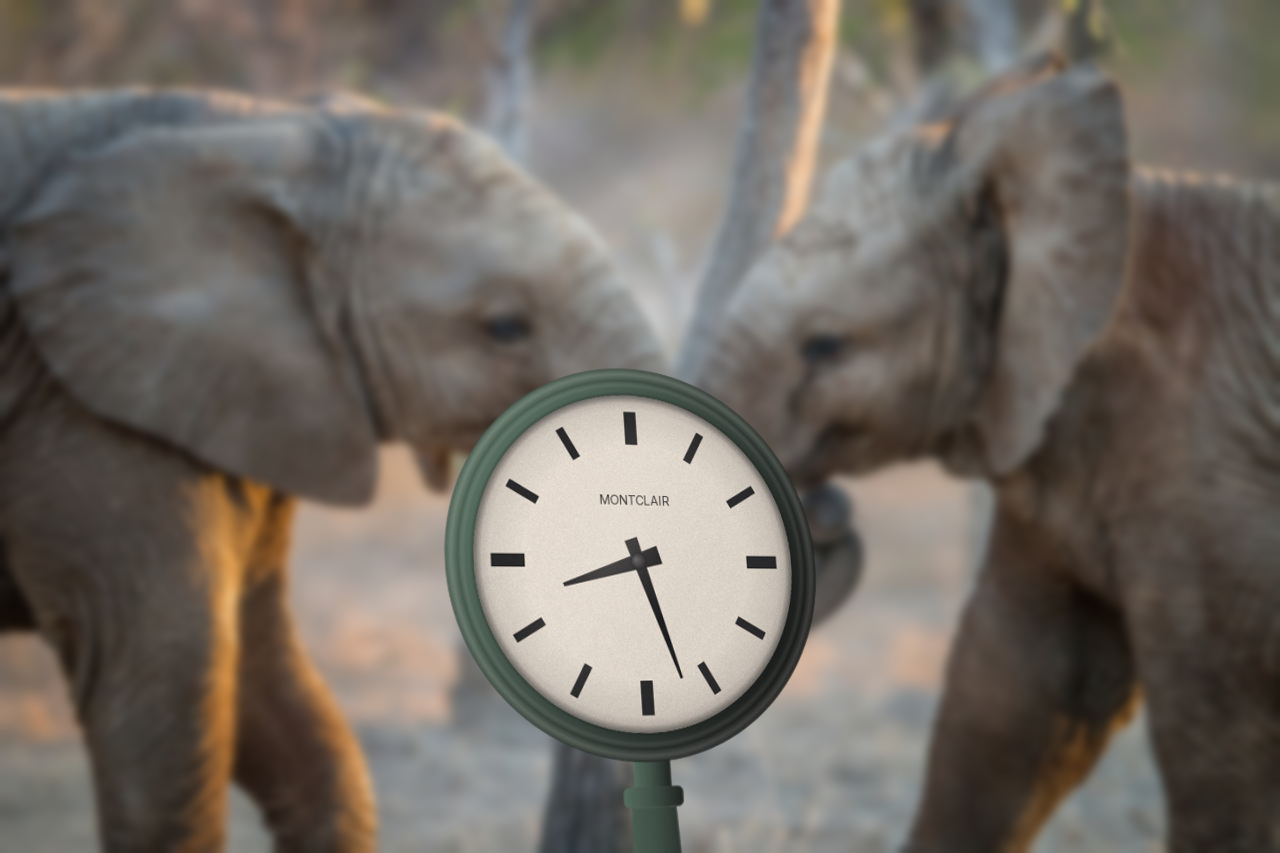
8:27
